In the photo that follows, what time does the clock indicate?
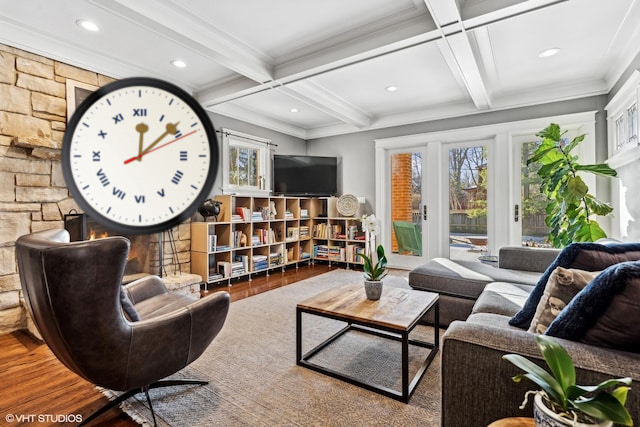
12:08:11
